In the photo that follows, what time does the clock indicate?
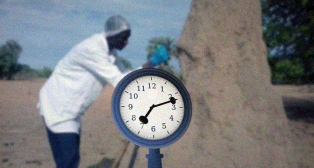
7:12
